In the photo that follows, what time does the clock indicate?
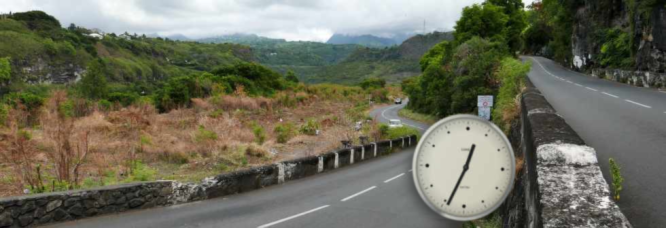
12:34
